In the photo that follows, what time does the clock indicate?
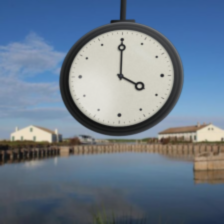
4:00
